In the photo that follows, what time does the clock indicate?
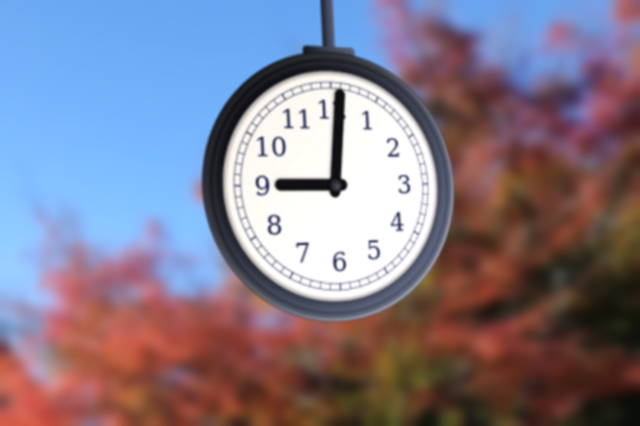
9:01
